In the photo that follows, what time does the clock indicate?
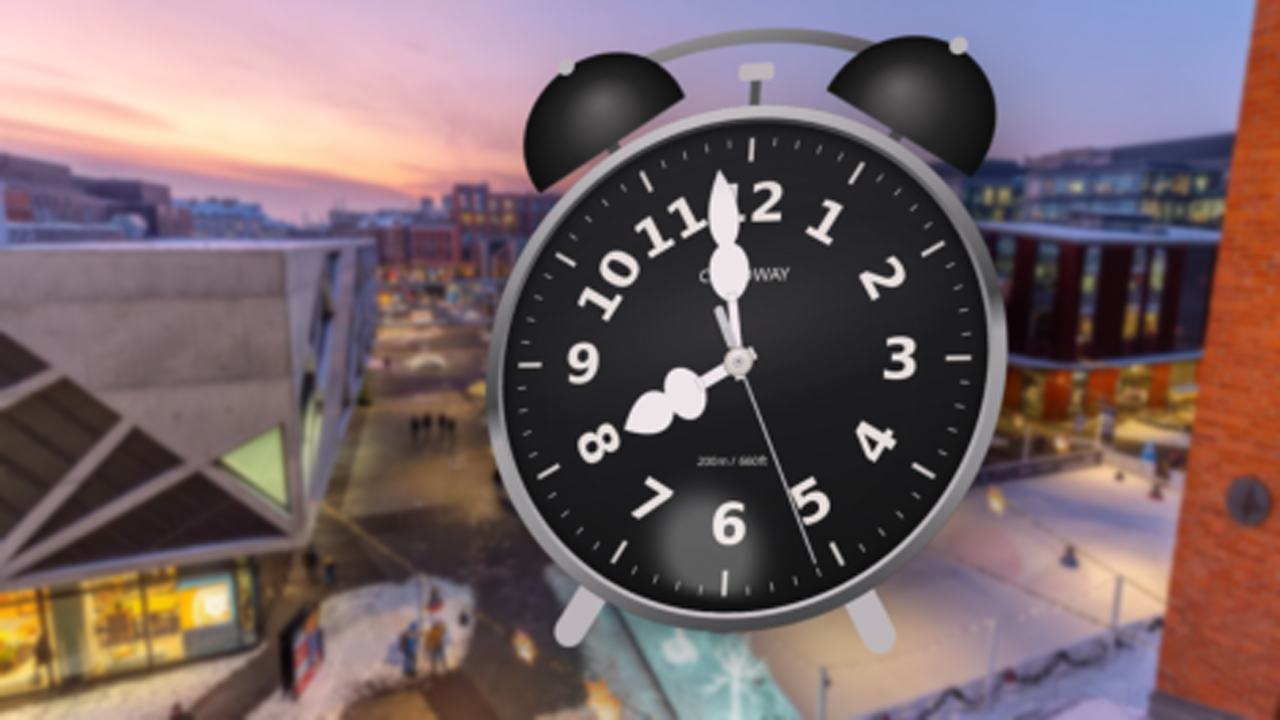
7:58:26
